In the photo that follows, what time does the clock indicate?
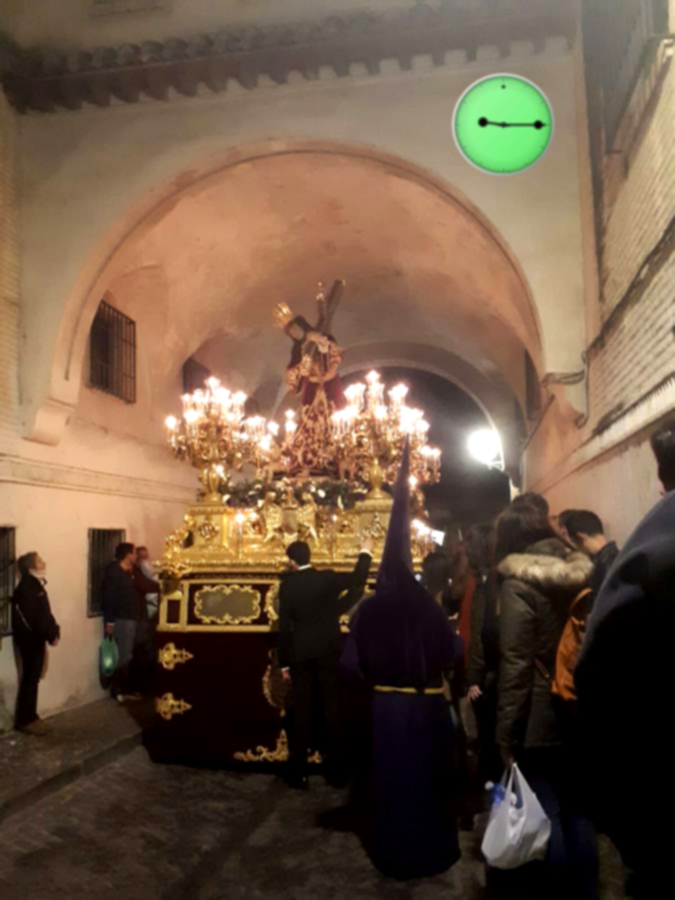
9:15
